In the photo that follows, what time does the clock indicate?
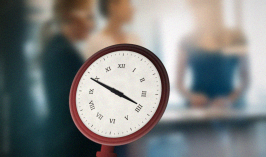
3:49
